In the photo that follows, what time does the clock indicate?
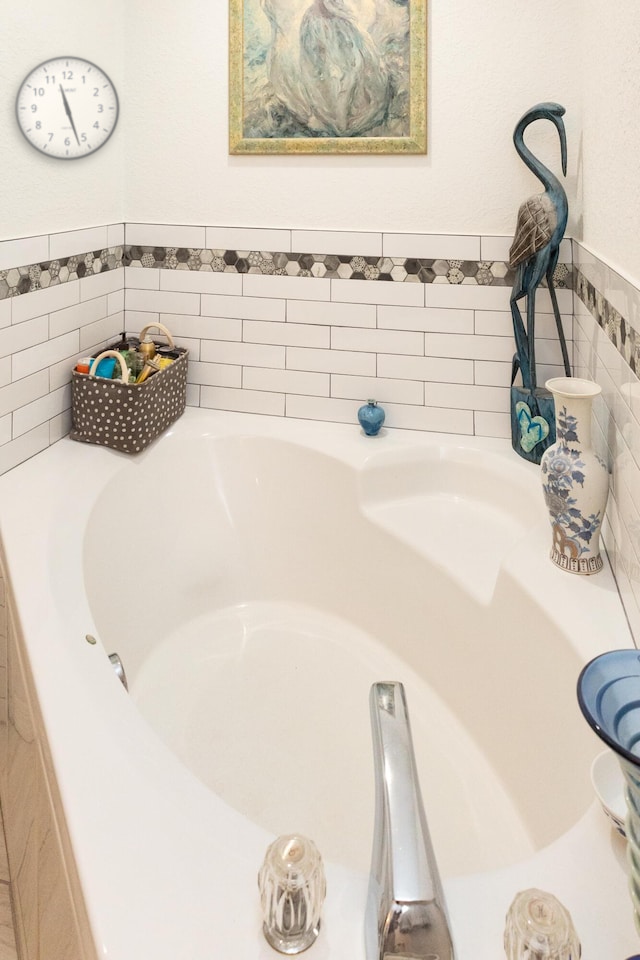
11:27
